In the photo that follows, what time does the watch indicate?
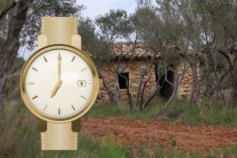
7:00
